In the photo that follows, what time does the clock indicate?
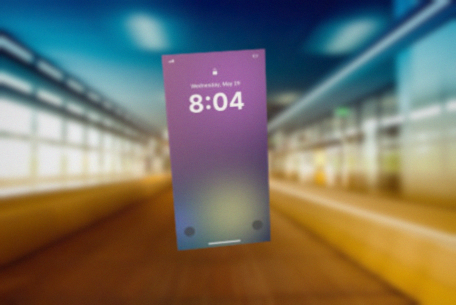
8:04
